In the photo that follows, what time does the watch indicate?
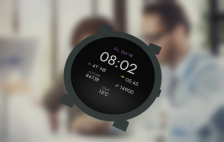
8:02
